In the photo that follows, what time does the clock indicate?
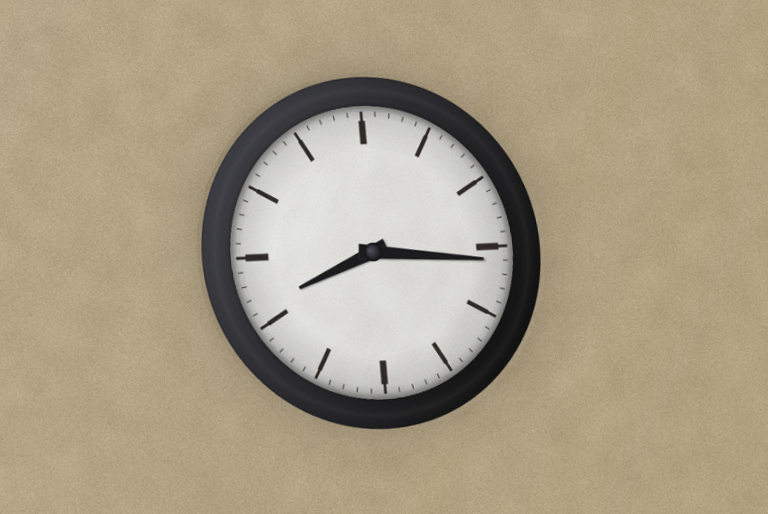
8:16
